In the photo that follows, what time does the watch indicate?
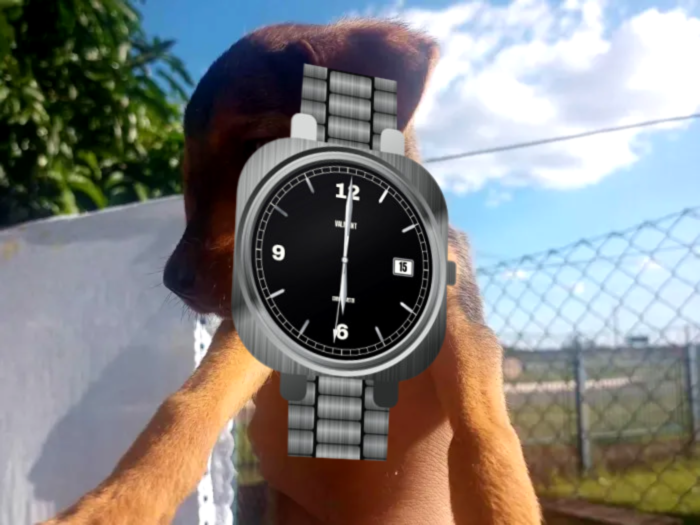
6:00:31
